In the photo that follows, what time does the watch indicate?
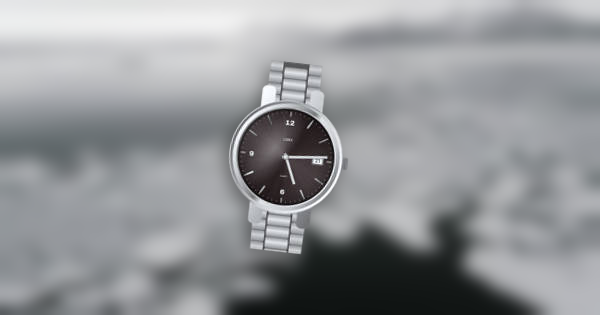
5:14
